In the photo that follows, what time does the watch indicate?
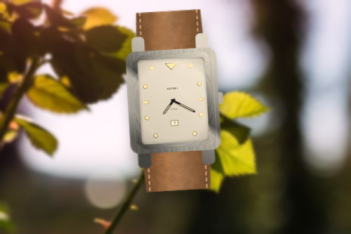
7:20
